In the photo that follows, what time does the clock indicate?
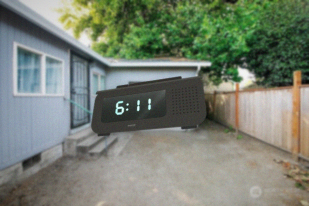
6:11
